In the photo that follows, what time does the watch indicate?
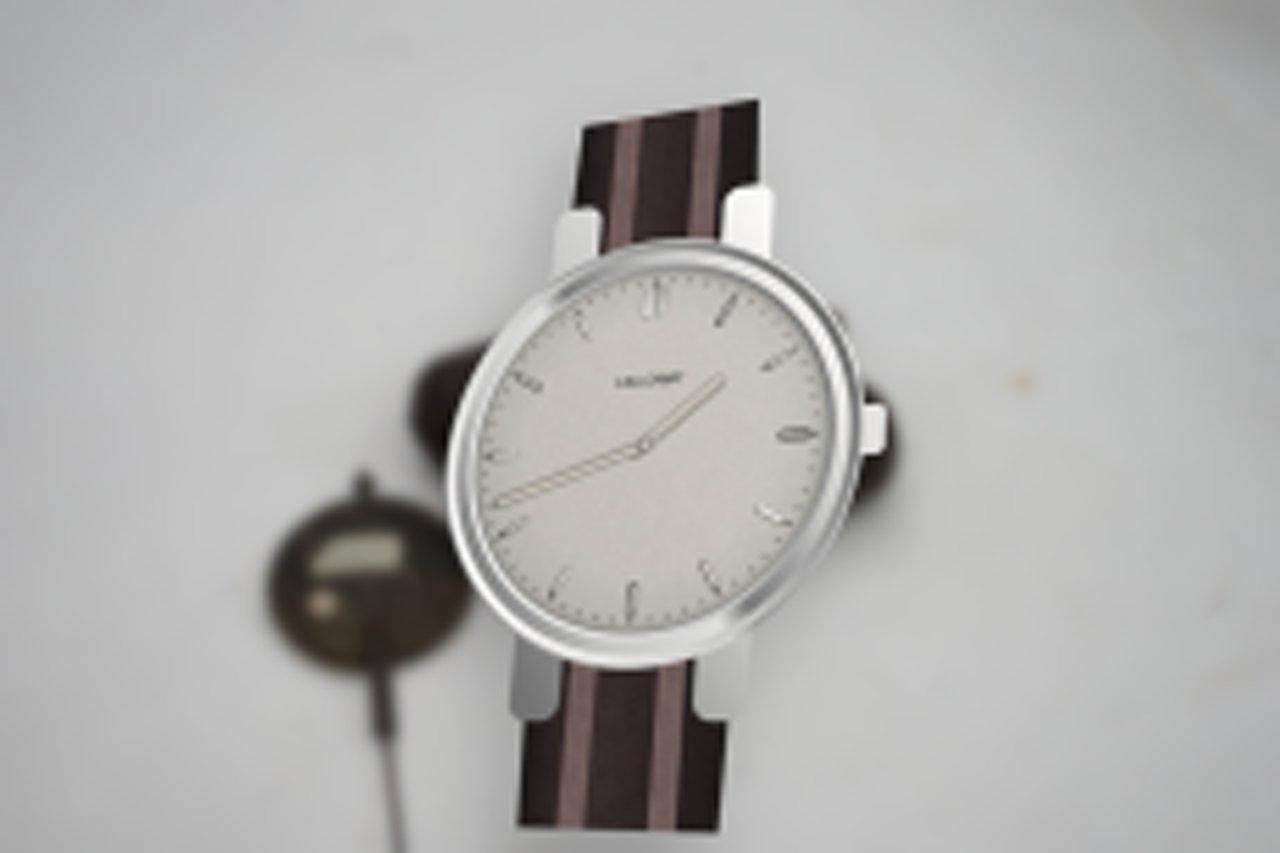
1:42
